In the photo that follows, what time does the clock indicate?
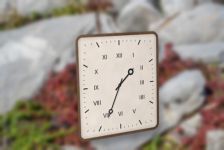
1:34
